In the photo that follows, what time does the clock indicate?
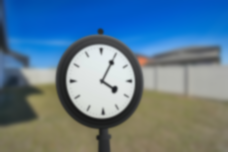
4:05
